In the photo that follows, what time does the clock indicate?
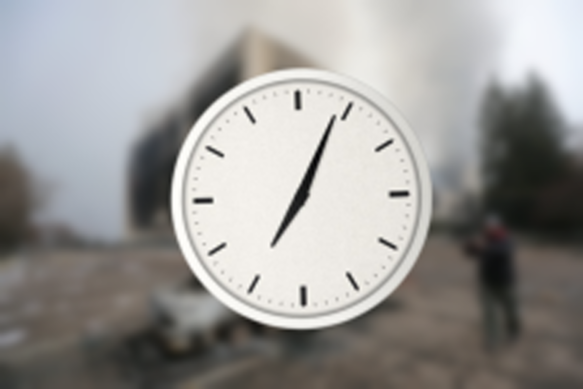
7:04
